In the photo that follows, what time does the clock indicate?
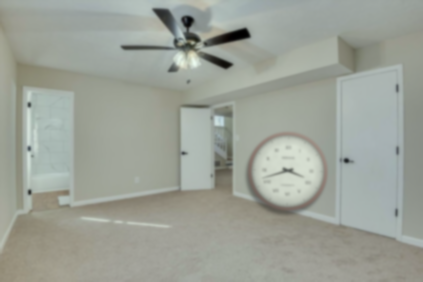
3:42
